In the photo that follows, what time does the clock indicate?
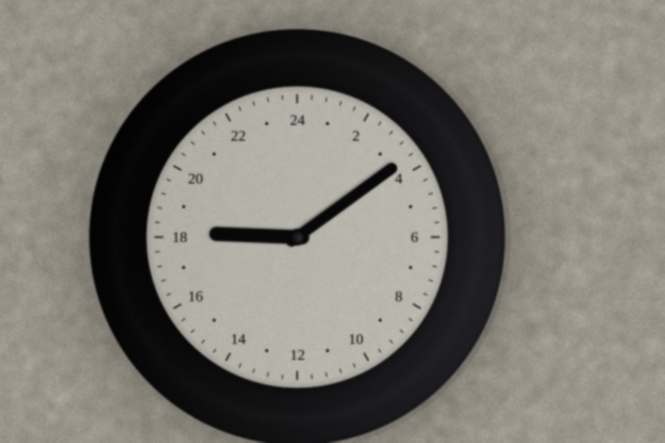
18:09
